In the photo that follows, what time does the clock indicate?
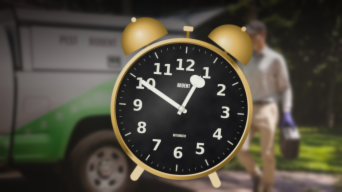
12:50
